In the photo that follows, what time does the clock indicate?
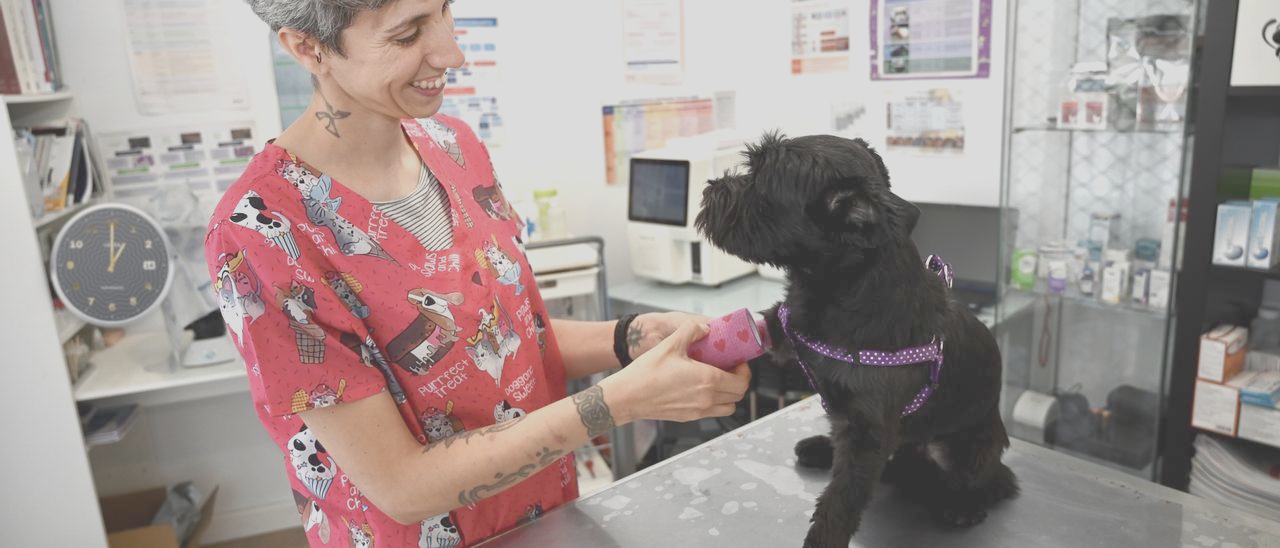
1:00
